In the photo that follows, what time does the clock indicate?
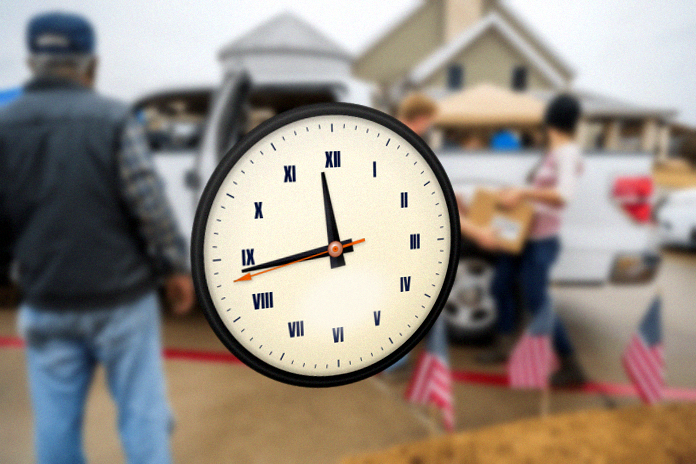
11:43:43
